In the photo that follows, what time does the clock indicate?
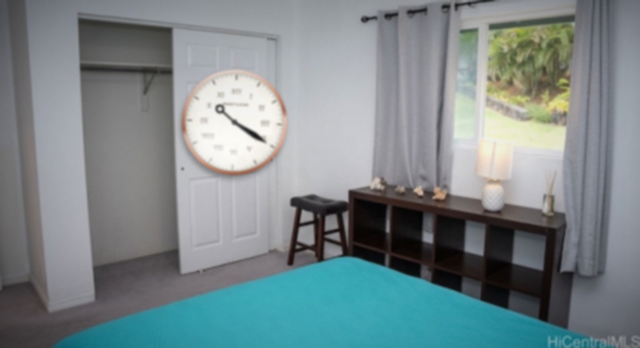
10:20
